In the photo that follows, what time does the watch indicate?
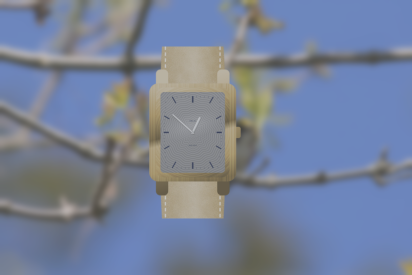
12:52
